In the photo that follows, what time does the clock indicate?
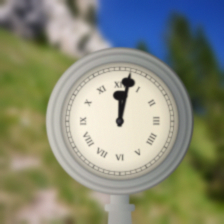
12:02
